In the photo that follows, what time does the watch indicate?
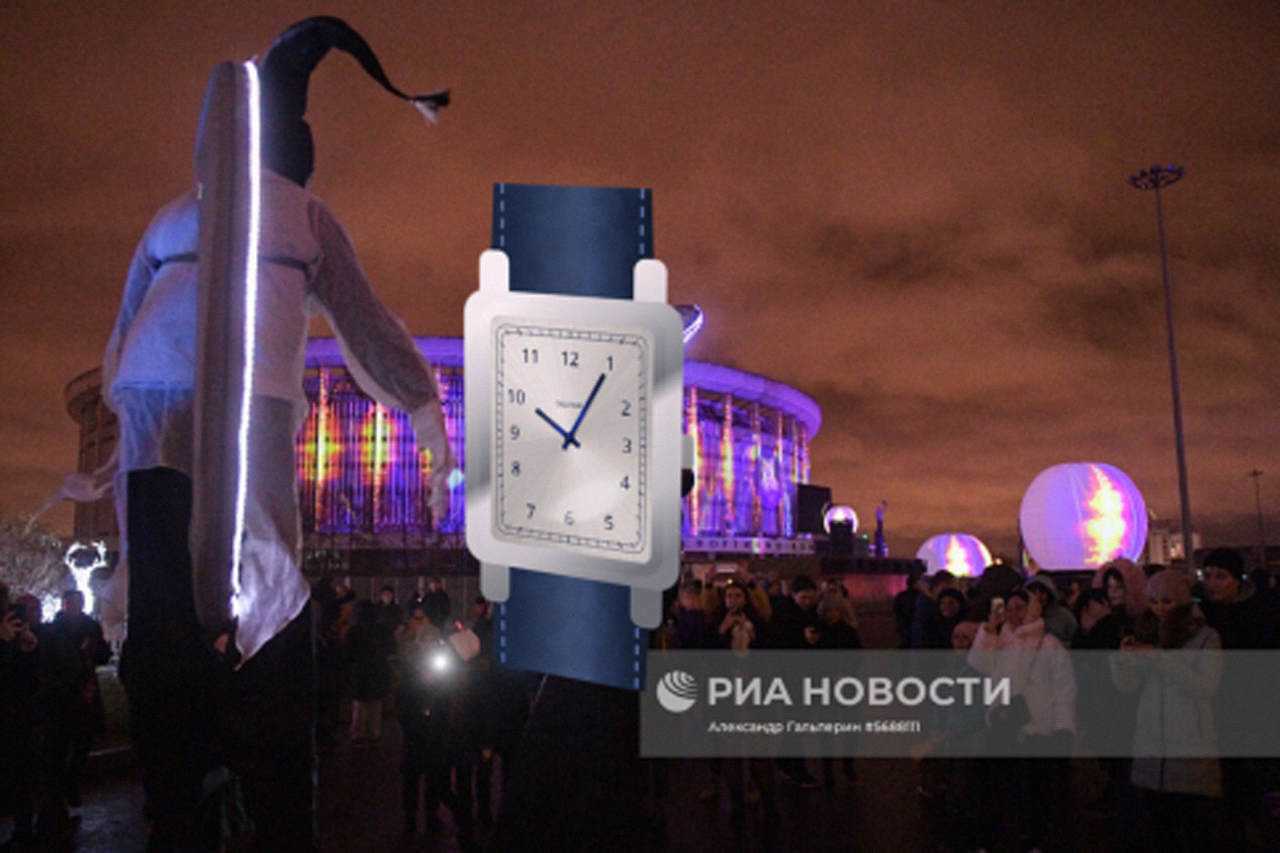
10:05
